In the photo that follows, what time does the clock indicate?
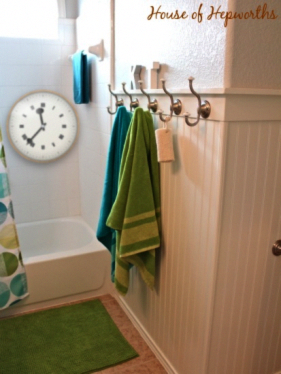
11:37
